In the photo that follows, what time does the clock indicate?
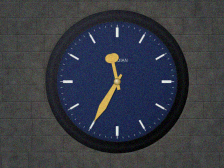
11:35
